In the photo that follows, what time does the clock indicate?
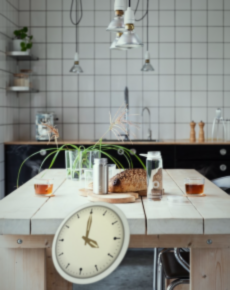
4:00
